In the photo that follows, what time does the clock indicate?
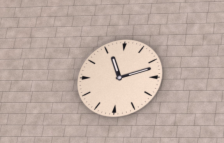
11:12
